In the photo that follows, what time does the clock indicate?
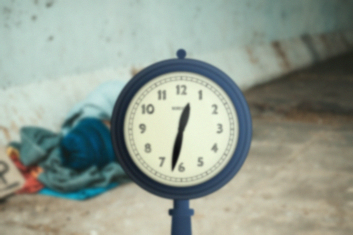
12:32
